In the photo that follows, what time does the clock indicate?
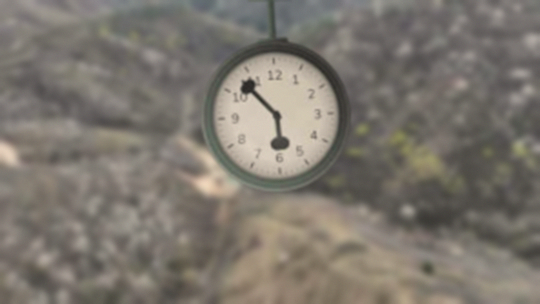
5:53
